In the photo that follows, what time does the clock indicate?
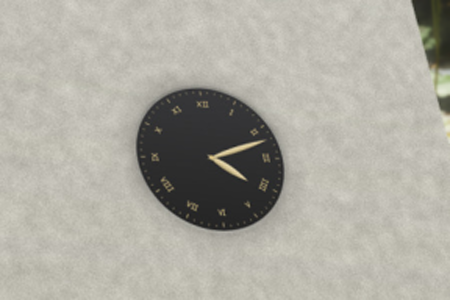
4:12
